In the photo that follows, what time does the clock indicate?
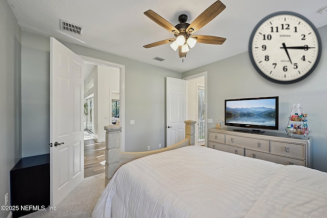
5:15
